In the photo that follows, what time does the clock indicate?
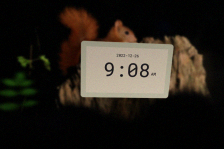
9:08
